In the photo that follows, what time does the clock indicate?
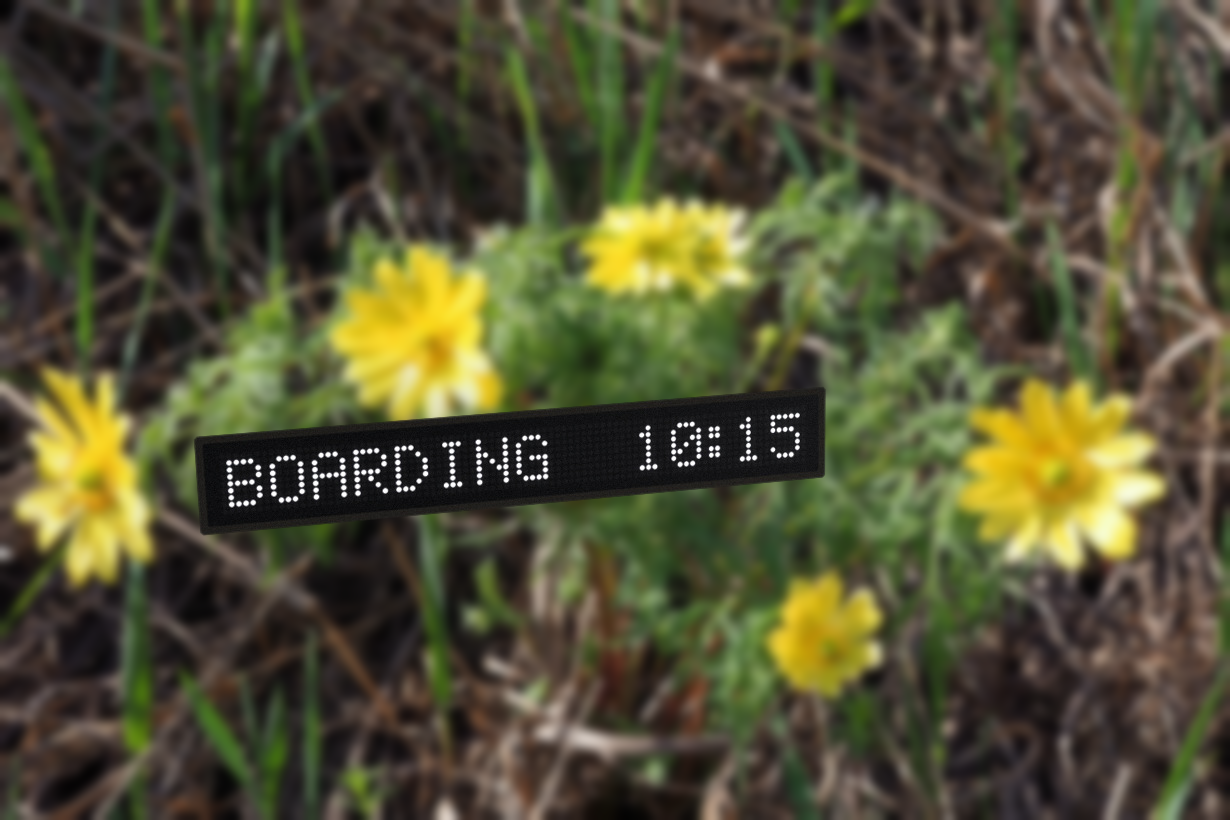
10:15
